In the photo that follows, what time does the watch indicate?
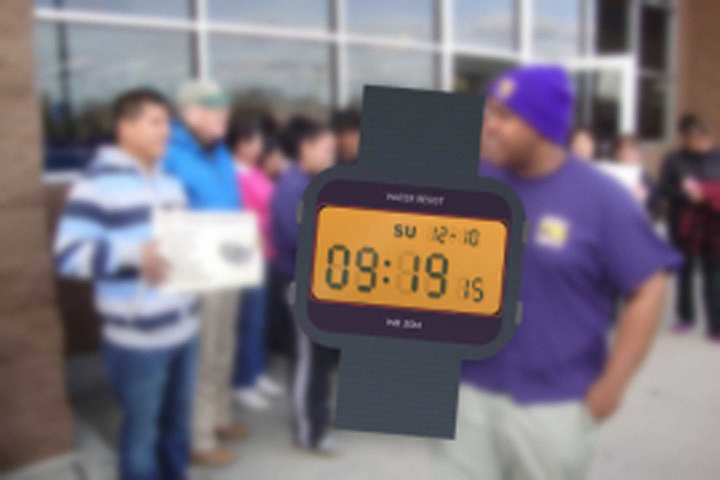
9:19:15
